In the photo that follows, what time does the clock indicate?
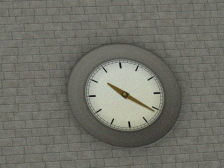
10:21
